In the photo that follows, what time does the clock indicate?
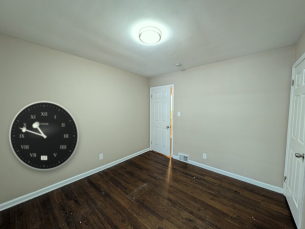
10:48
